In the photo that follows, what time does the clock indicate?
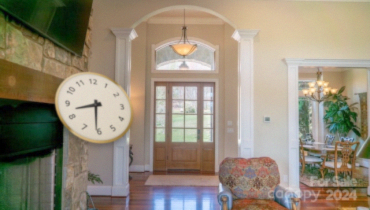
8:31
